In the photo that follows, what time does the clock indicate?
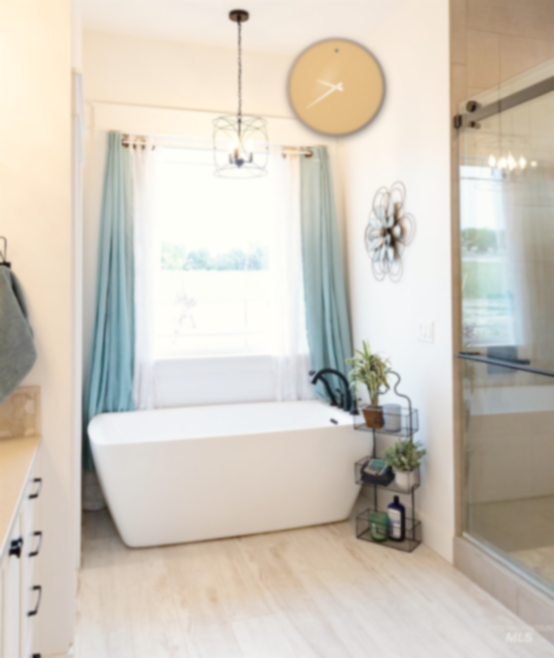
9:39
